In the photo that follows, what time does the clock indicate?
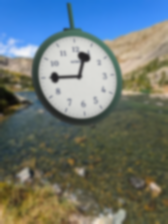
12:45
